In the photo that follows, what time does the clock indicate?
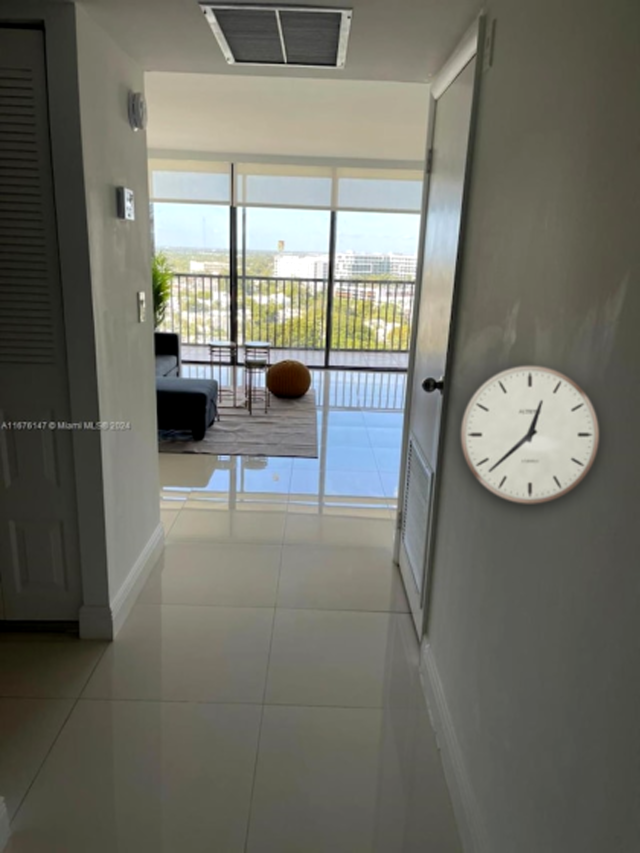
12:38
